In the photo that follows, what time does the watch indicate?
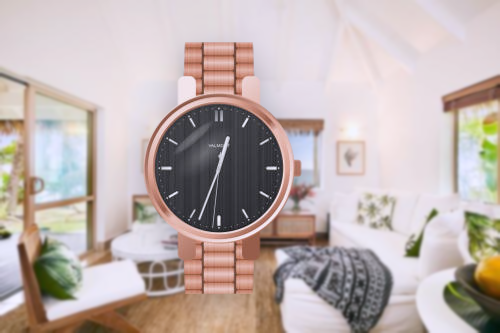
12:33:31
